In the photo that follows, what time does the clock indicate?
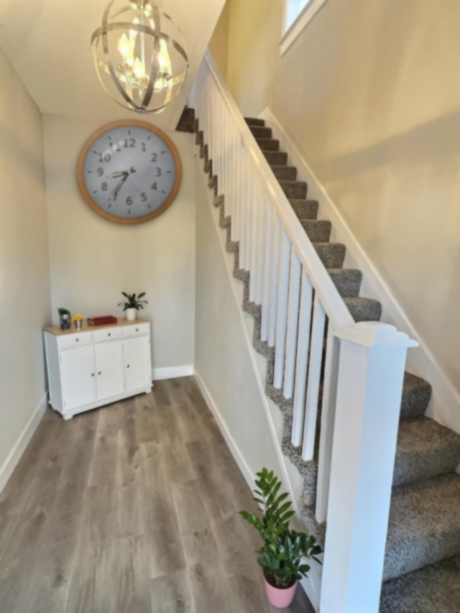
8:36
